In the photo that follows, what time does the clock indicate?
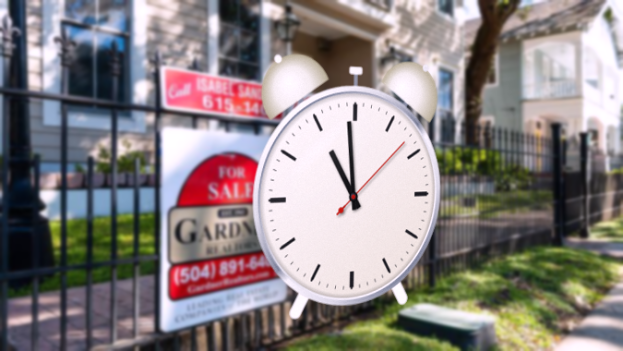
10:59:08
